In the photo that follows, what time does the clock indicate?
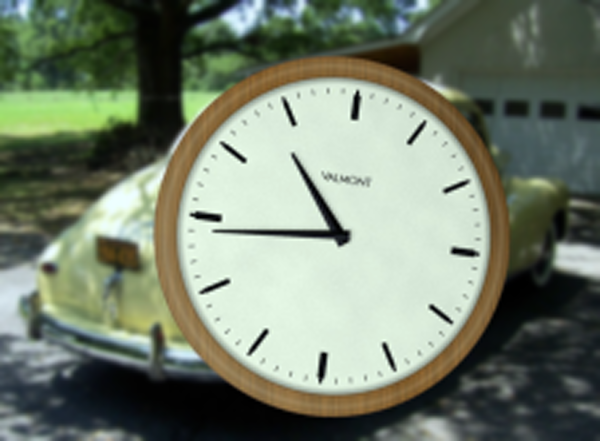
10:44
